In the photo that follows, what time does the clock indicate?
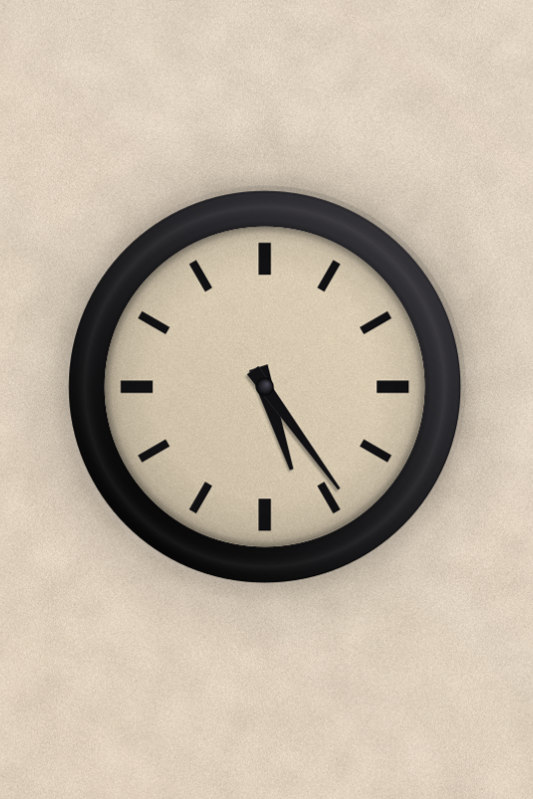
5:24
